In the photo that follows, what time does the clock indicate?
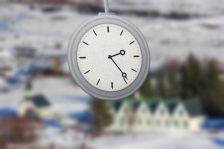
2:24
